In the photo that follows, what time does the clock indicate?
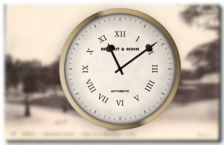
11:09
